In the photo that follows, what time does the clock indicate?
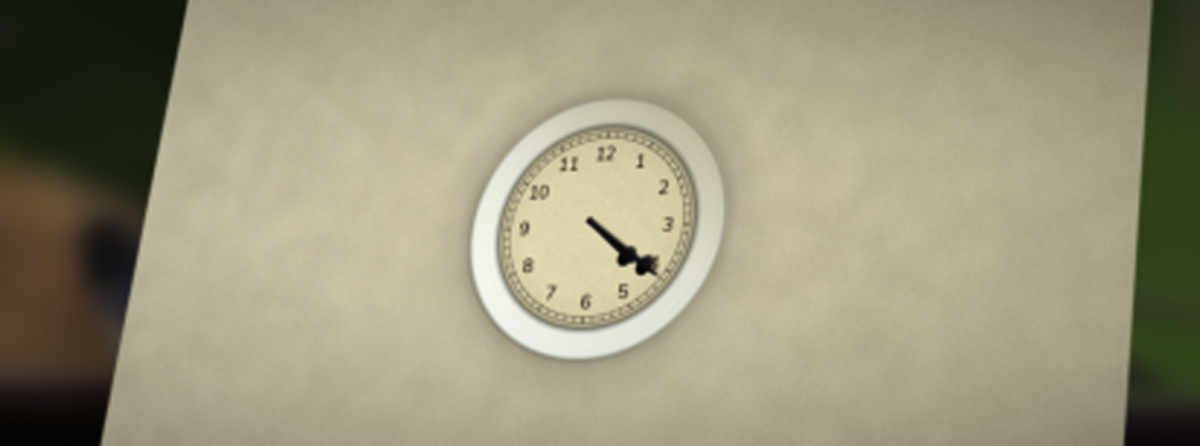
4:21
